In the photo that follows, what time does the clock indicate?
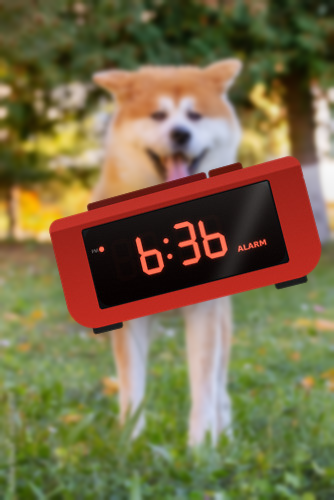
6:36
